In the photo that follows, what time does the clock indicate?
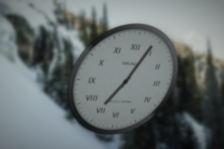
7:04
